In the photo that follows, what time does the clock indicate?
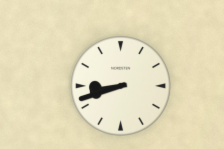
8:42
